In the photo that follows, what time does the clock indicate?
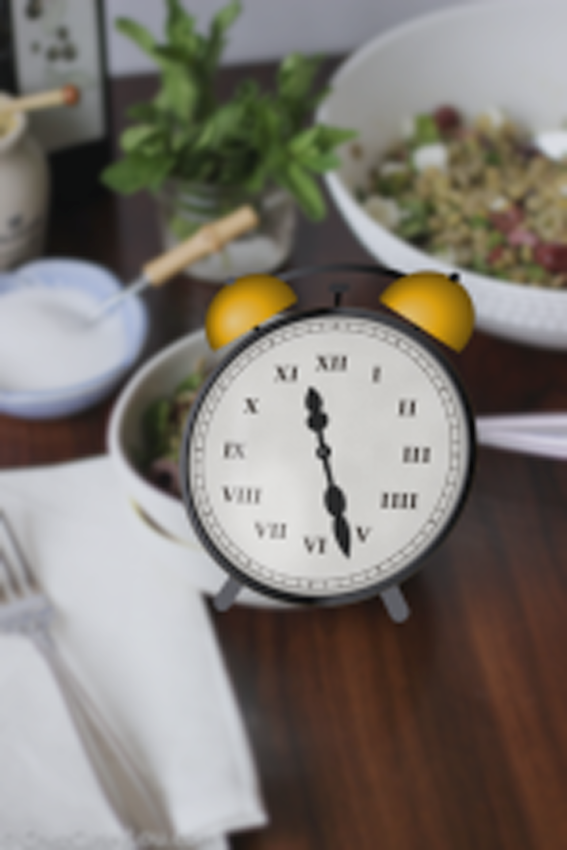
11:27
